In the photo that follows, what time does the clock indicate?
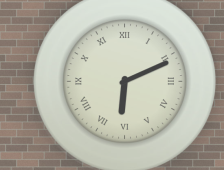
6:11
